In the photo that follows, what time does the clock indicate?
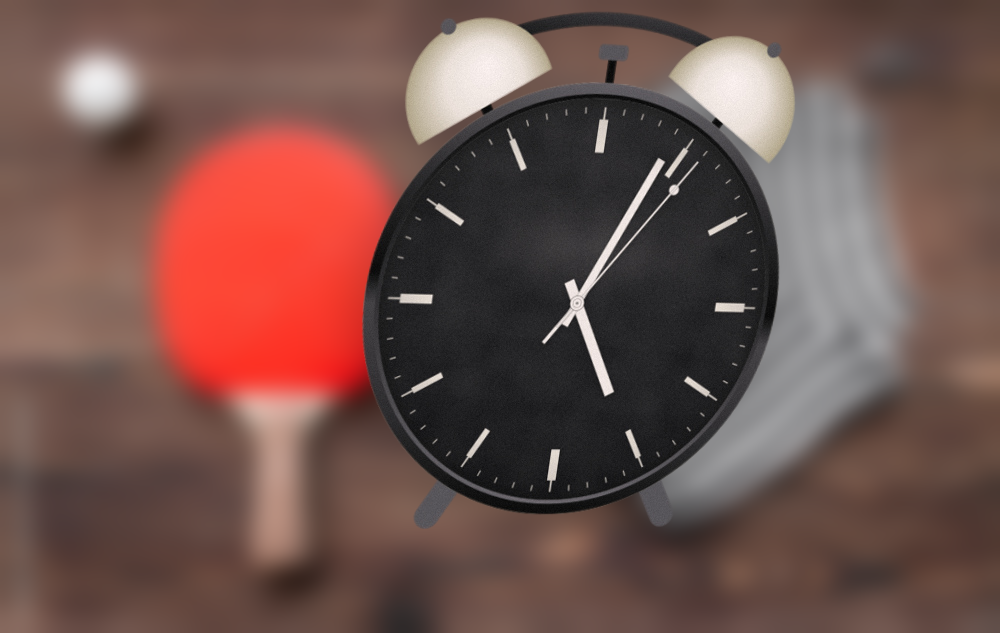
5:04:06
